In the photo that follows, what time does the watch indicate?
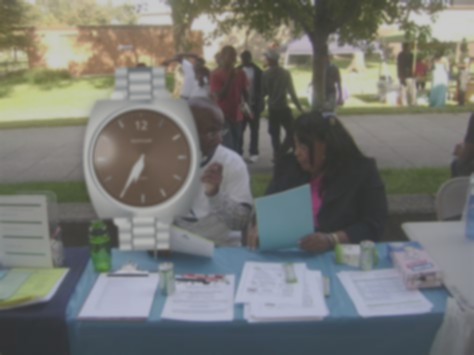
6:35
